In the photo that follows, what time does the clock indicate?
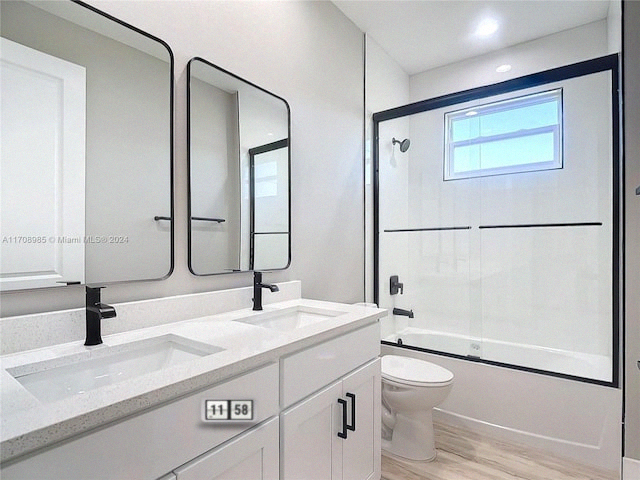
11:58
